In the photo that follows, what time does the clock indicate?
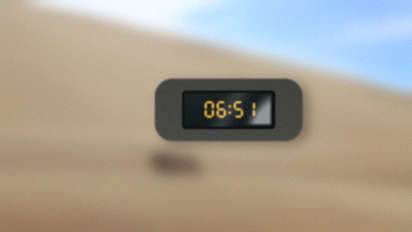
6:51
